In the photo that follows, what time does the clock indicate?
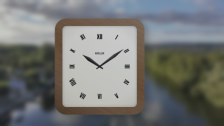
10:09
